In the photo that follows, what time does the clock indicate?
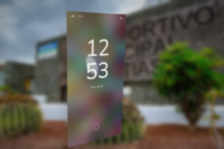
12:53
